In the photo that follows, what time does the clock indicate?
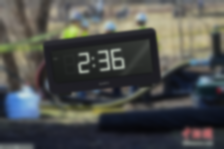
2:36
